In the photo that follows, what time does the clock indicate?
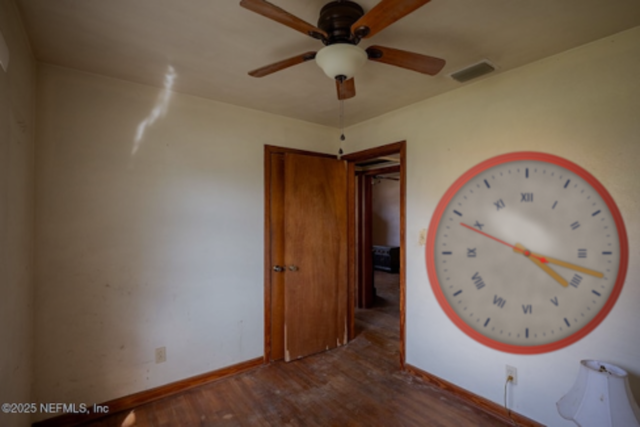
4:17:49
